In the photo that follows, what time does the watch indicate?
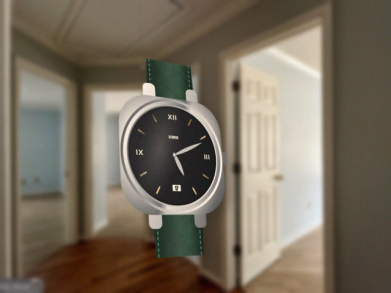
5:11
